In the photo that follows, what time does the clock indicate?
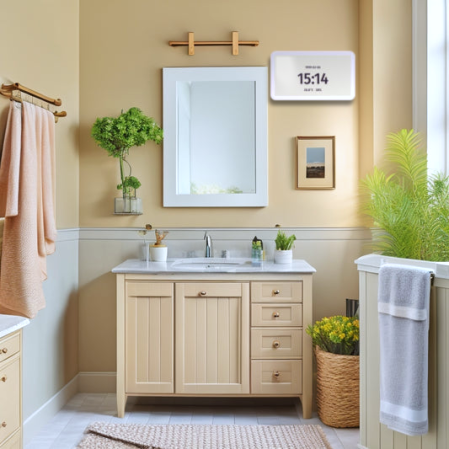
15:14
